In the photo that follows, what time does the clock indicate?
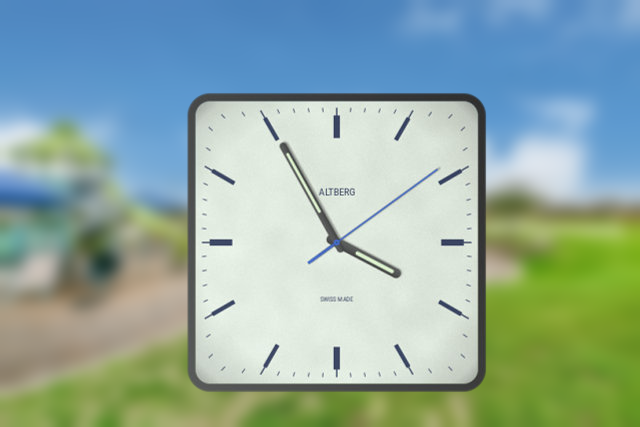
3:55:09
